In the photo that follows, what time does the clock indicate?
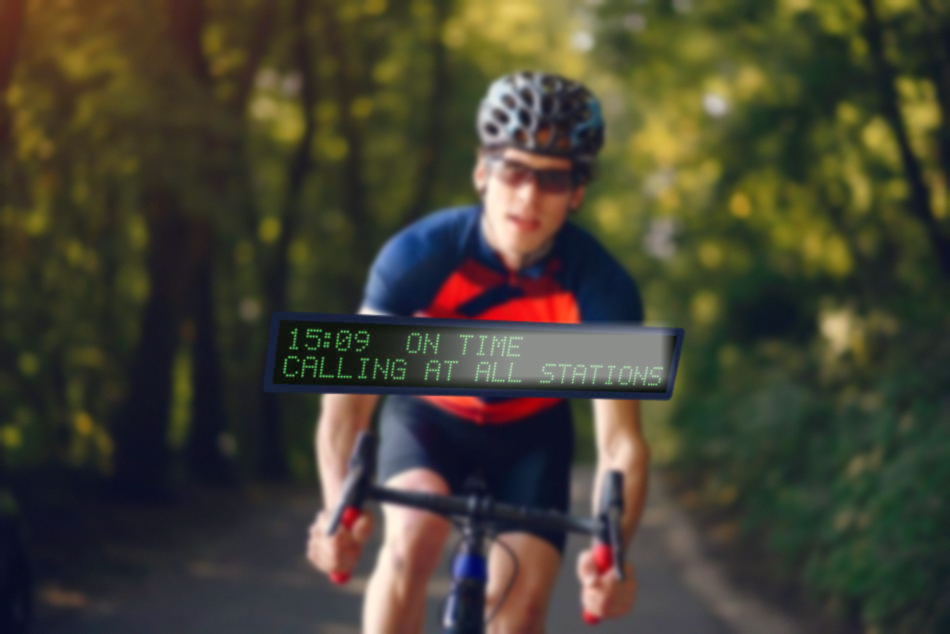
15:09
